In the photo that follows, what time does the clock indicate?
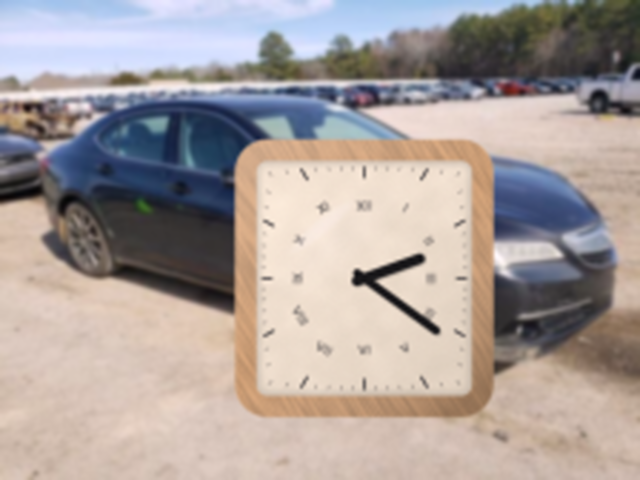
2:21
